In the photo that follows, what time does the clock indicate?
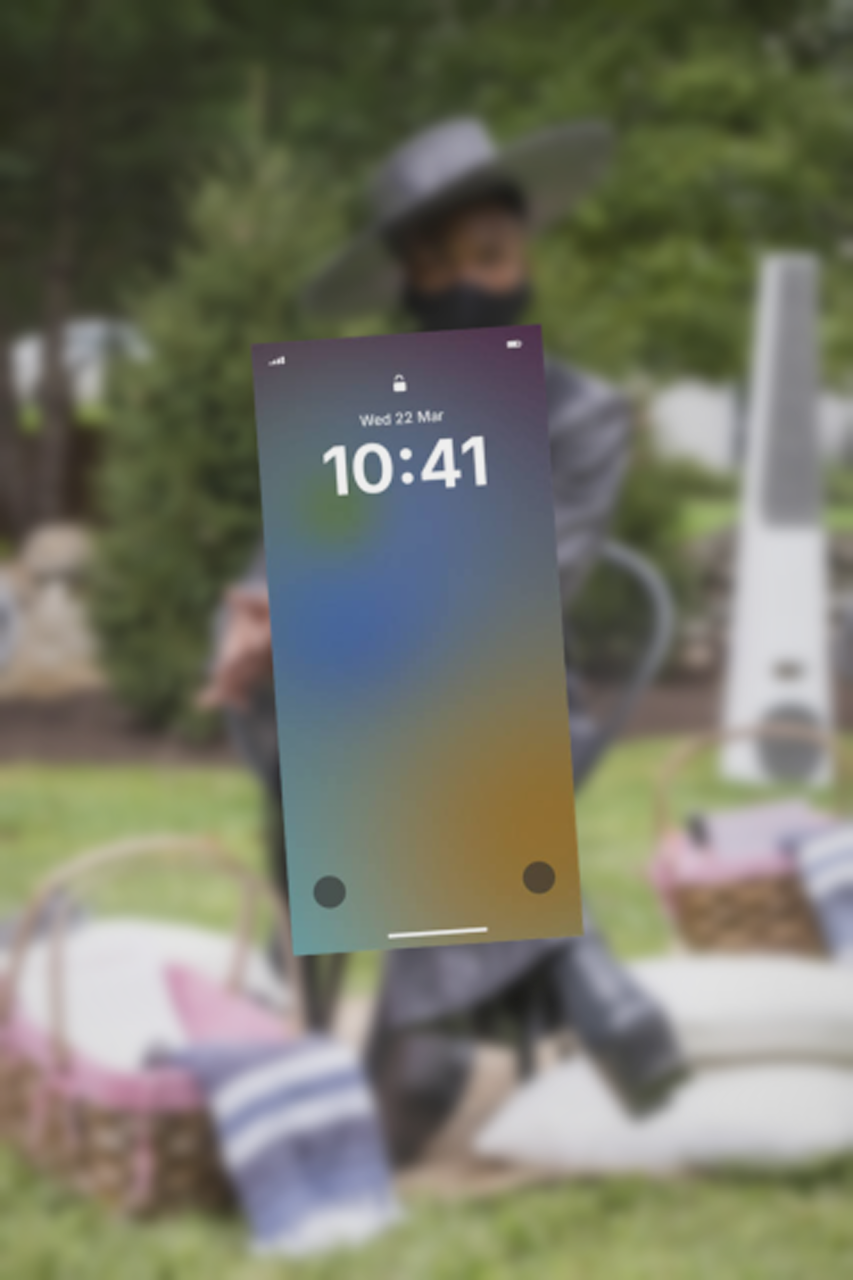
10:41
